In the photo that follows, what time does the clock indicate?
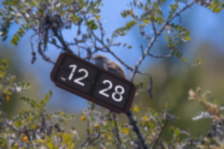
12:28
